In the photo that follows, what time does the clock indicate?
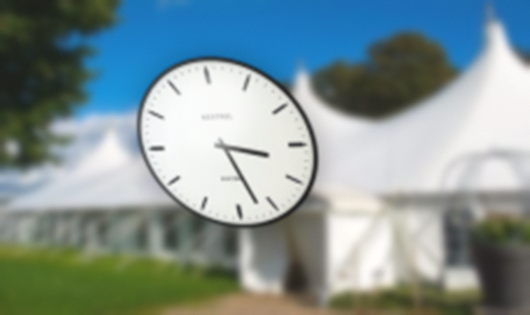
3:27
